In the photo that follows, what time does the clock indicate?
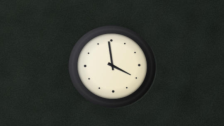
3:59
